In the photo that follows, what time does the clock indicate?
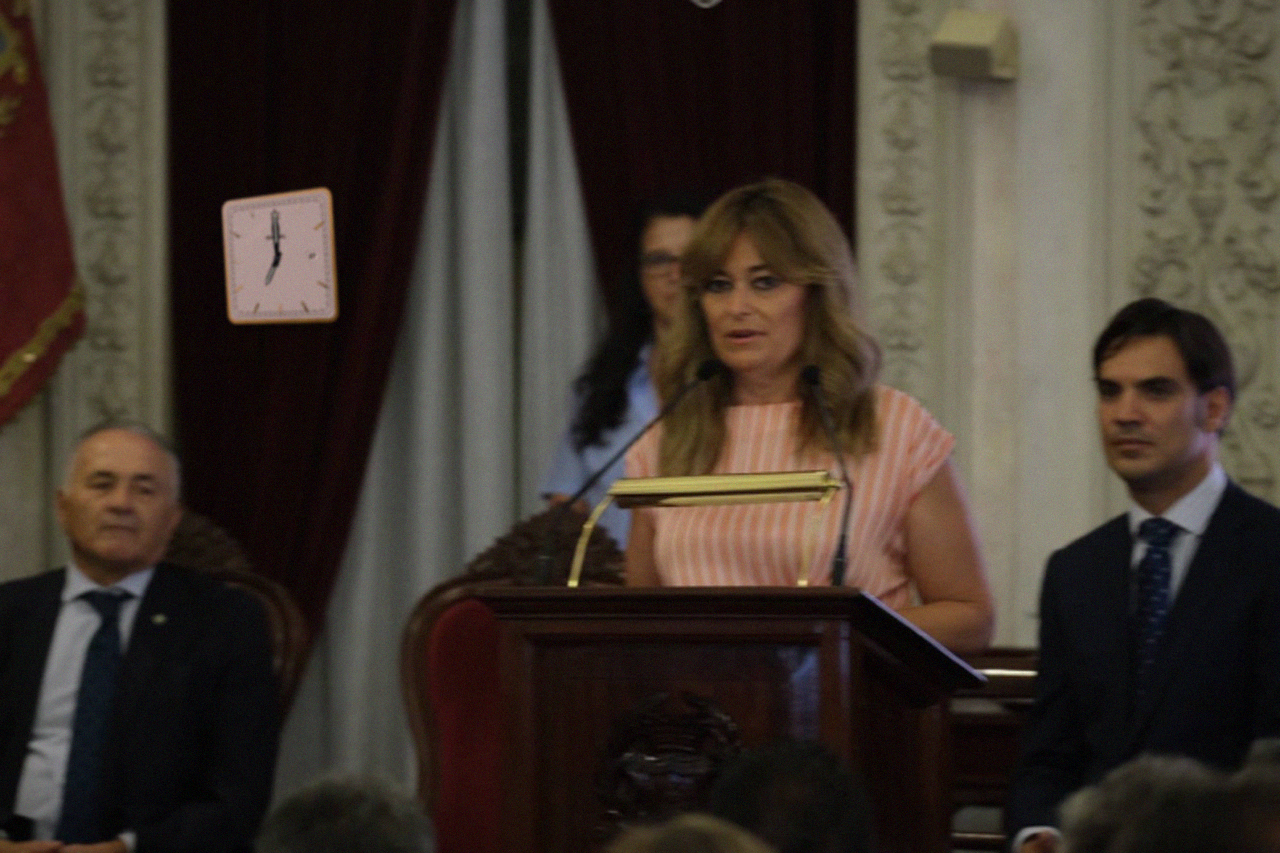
7:00
